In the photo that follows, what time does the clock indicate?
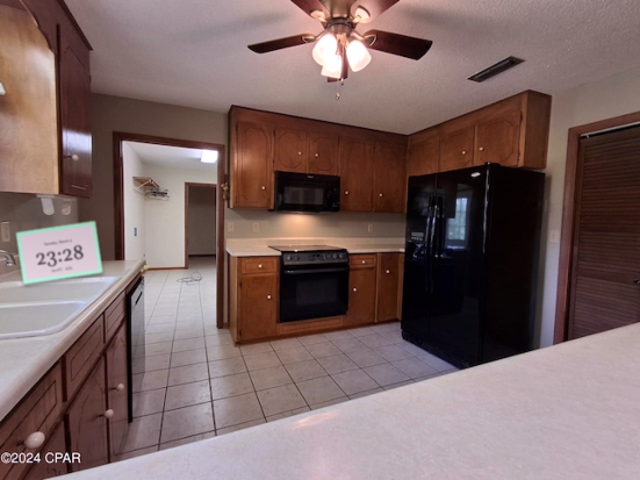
23:28
